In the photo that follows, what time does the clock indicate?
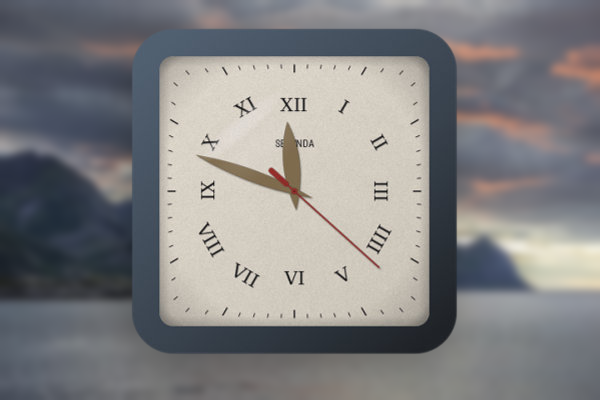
11:48:22
